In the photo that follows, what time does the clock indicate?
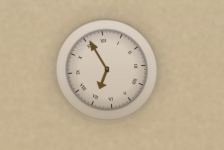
6:56
